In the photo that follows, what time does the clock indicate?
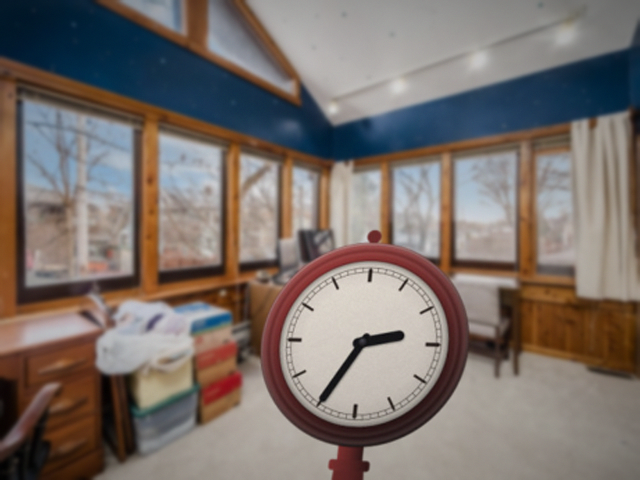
2:35
